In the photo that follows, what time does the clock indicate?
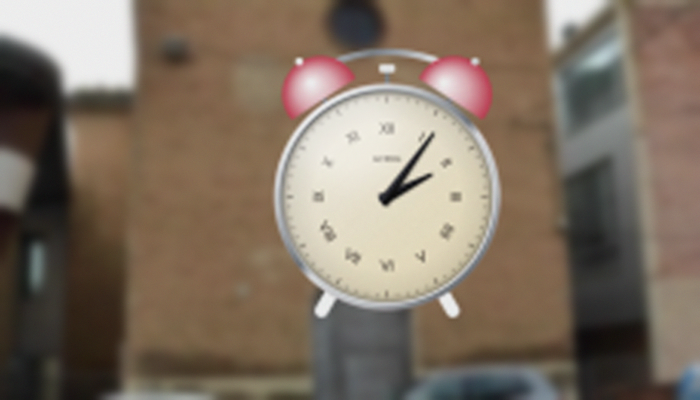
2:06
